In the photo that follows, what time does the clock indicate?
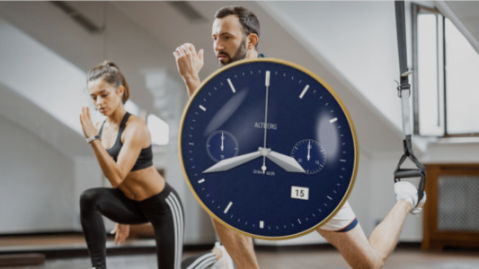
3:41
